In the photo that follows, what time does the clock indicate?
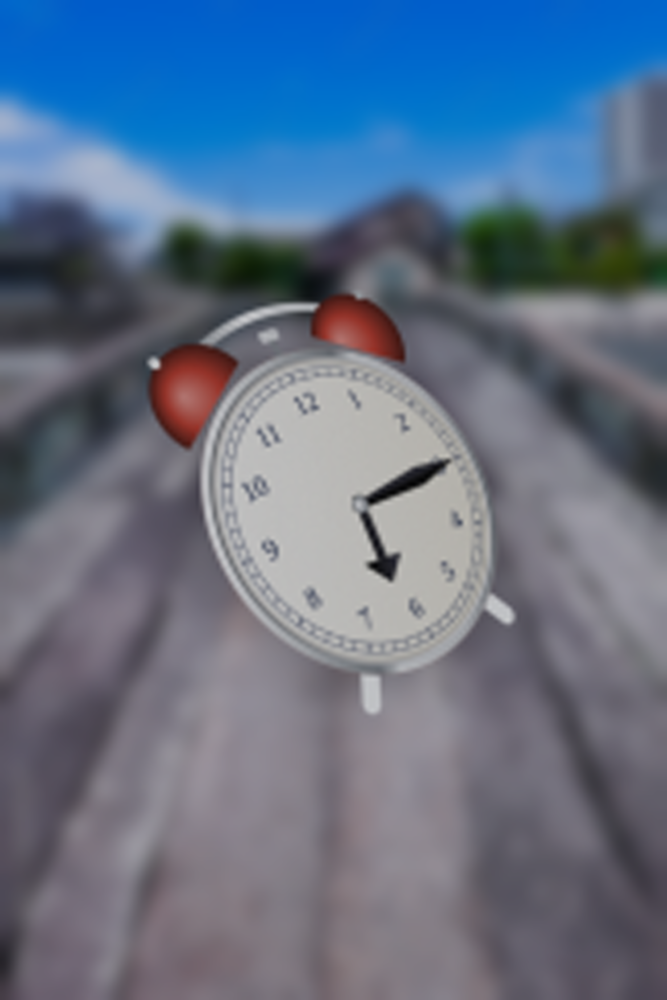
6:15
